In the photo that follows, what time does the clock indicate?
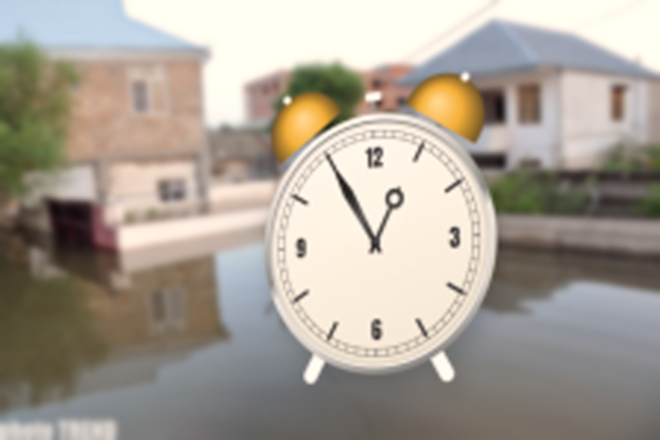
12:55
